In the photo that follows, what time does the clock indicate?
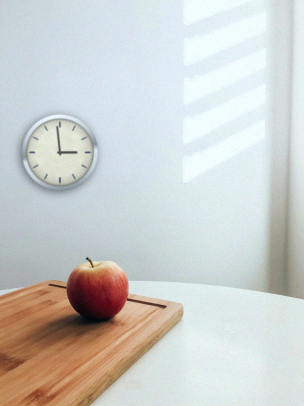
2:59
